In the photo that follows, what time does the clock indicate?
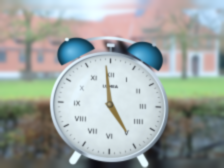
4:59
